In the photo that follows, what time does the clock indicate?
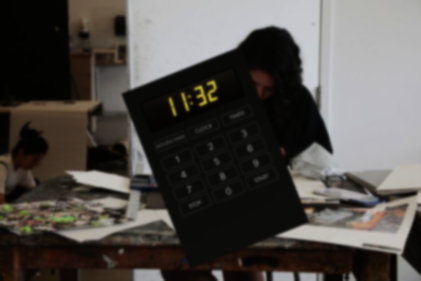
11:32
